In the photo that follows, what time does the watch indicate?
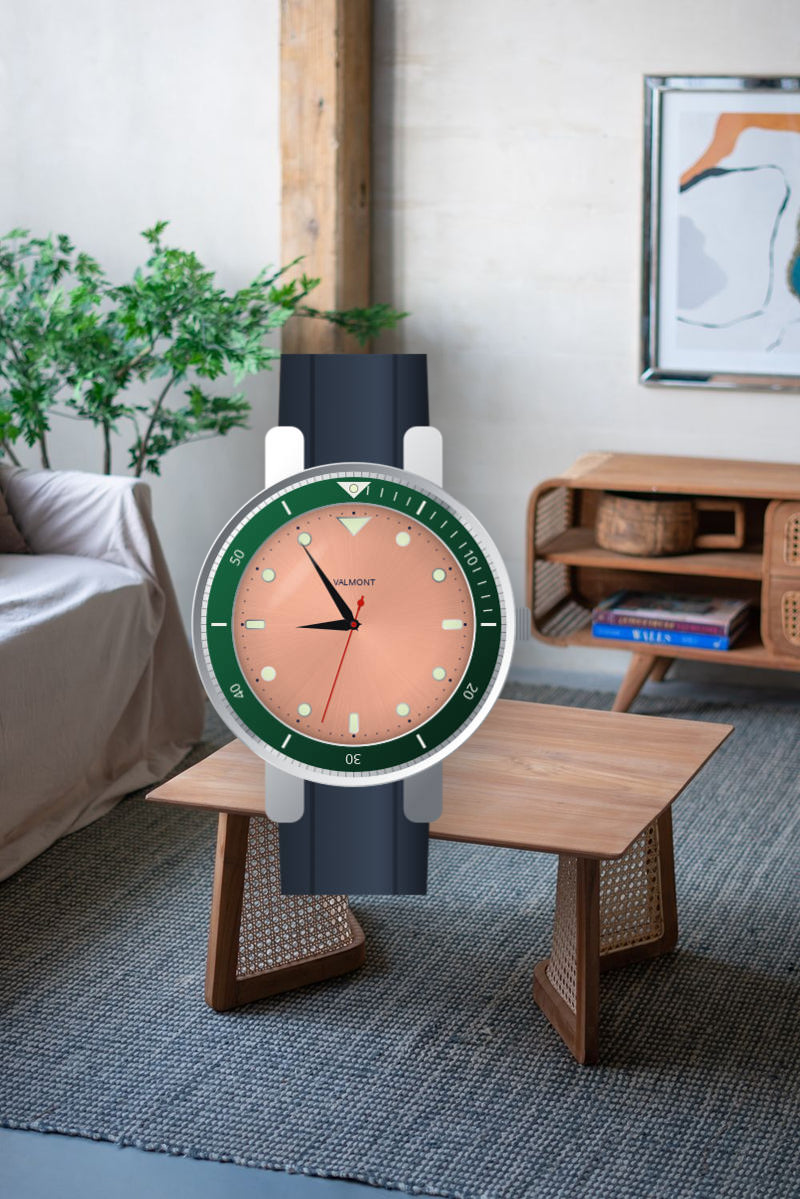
8:54:33
